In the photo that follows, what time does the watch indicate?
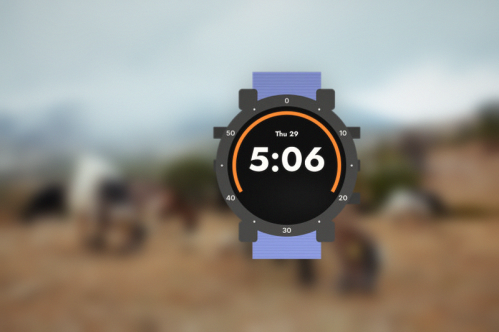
5:06
